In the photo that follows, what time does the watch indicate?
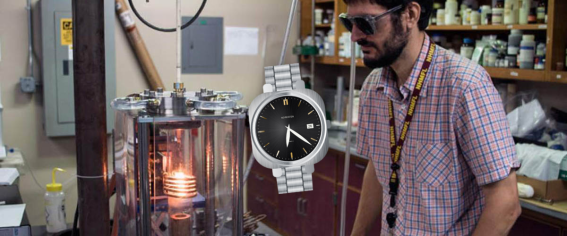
6:22
